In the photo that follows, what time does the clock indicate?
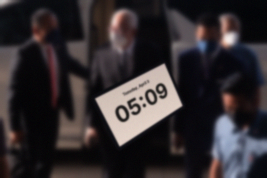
5:09
